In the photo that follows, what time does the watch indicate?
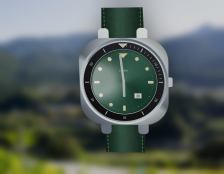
5:59
